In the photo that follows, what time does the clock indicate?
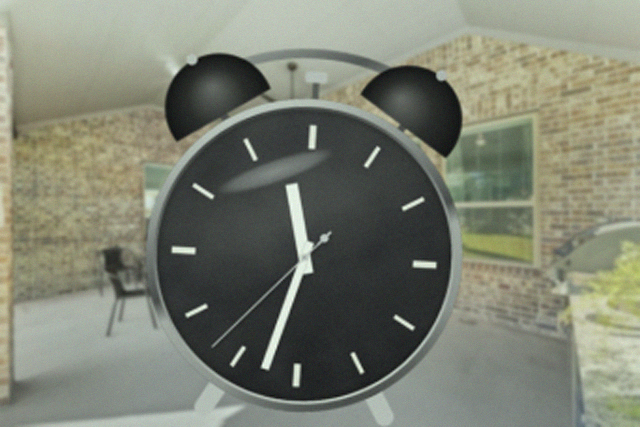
11:32:37
